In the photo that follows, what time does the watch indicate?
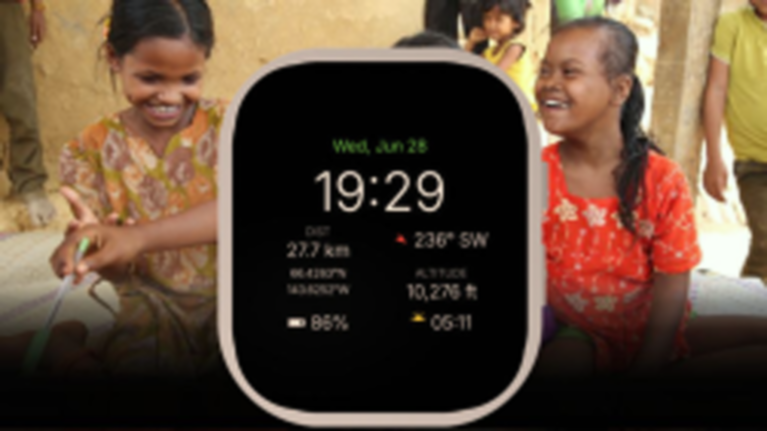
19:29
